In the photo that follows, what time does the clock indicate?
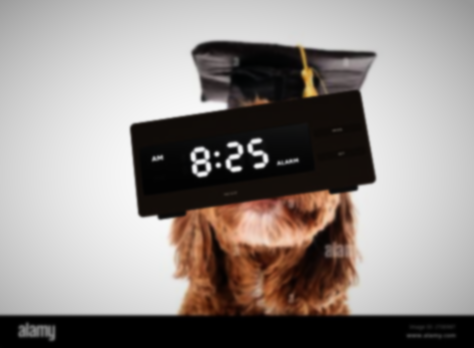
8:25
